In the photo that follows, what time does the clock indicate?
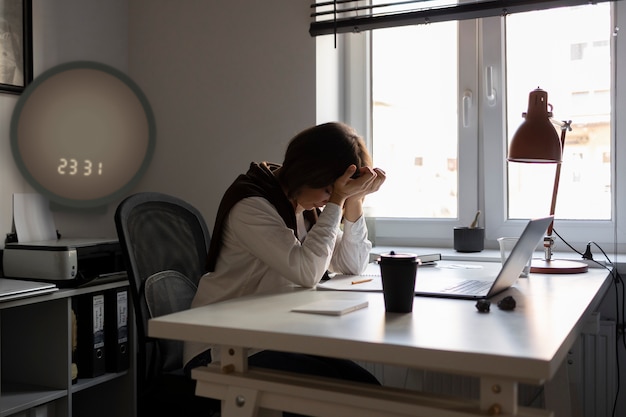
23:31
